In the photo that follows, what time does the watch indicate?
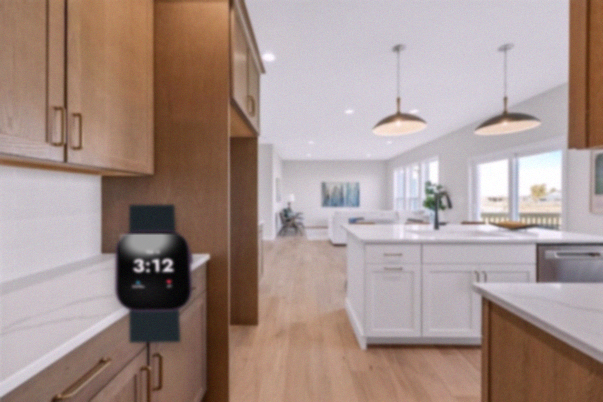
3:12
